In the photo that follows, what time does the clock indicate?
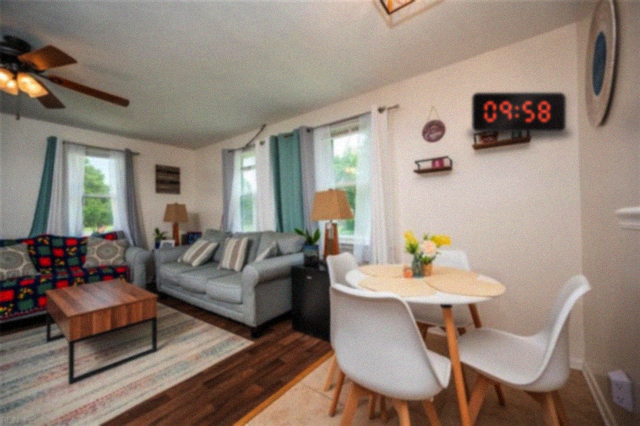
9:58
